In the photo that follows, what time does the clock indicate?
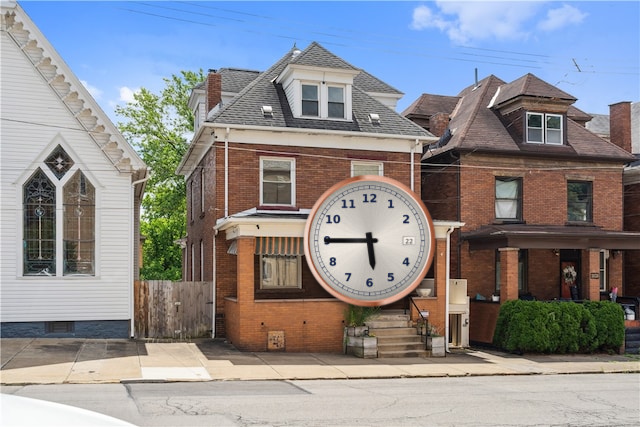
5:45
